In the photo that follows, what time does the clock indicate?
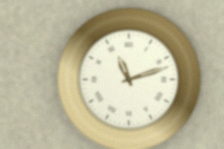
11:12
